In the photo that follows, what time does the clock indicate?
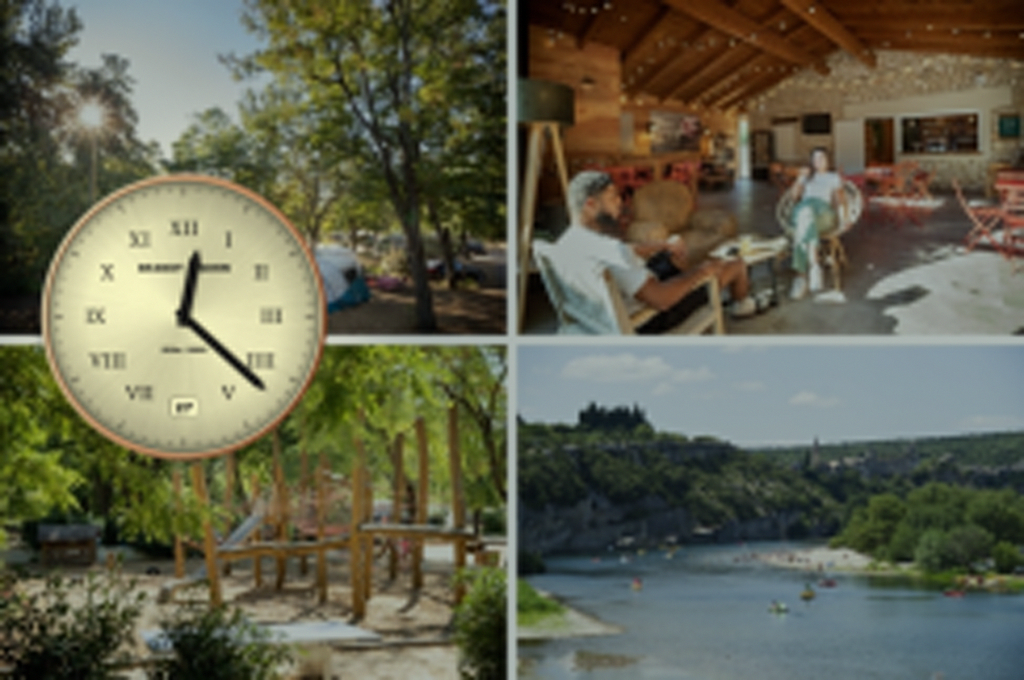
12:22
